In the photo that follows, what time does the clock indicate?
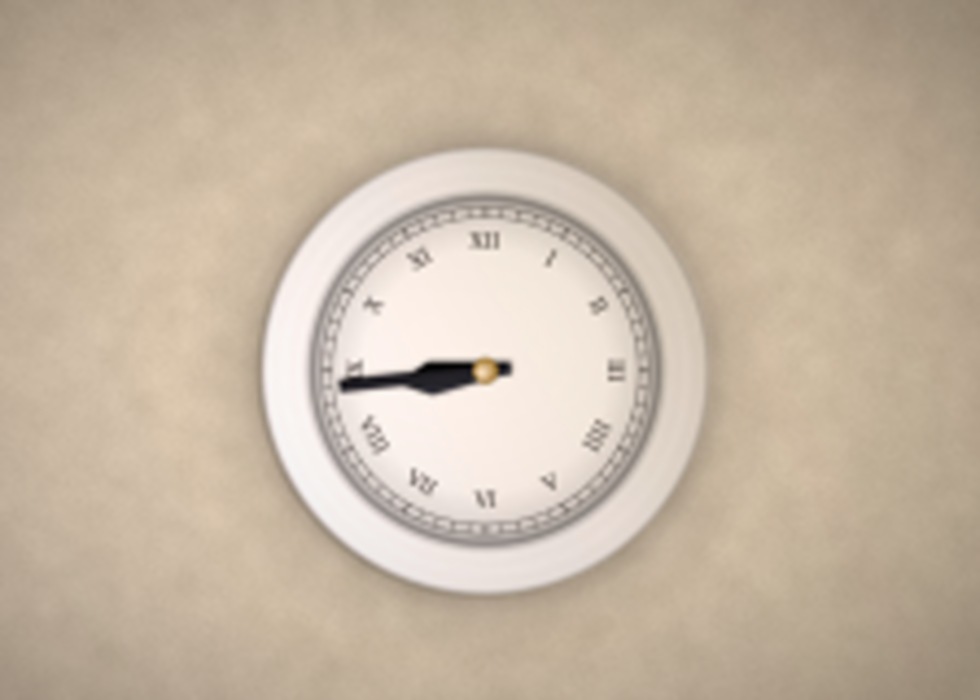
8:44
